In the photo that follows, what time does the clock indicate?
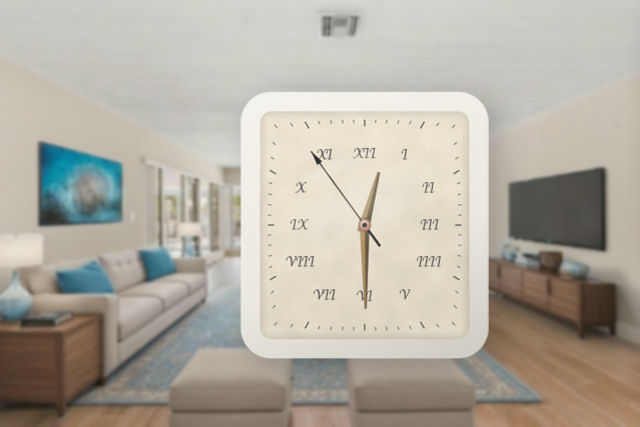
12:29:54
